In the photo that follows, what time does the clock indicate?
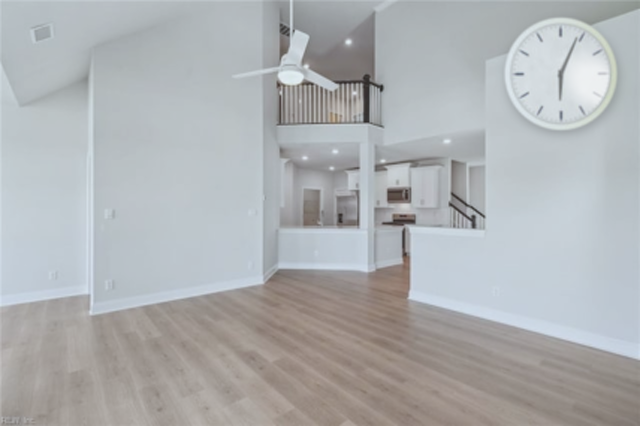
6:04
